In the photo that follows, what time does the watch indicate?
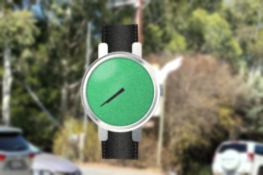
7:39
